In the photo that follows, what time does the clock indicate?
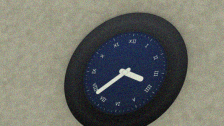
3:38
